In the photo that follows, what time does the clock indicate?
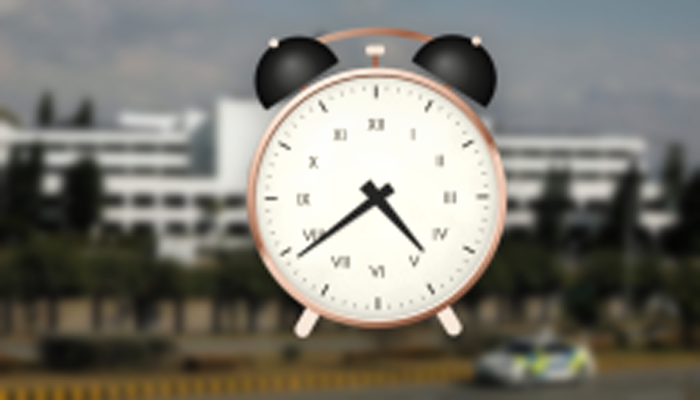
4:39
